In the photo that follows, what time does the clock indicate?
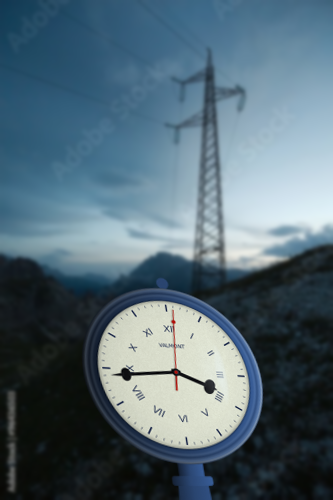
3:44:01
